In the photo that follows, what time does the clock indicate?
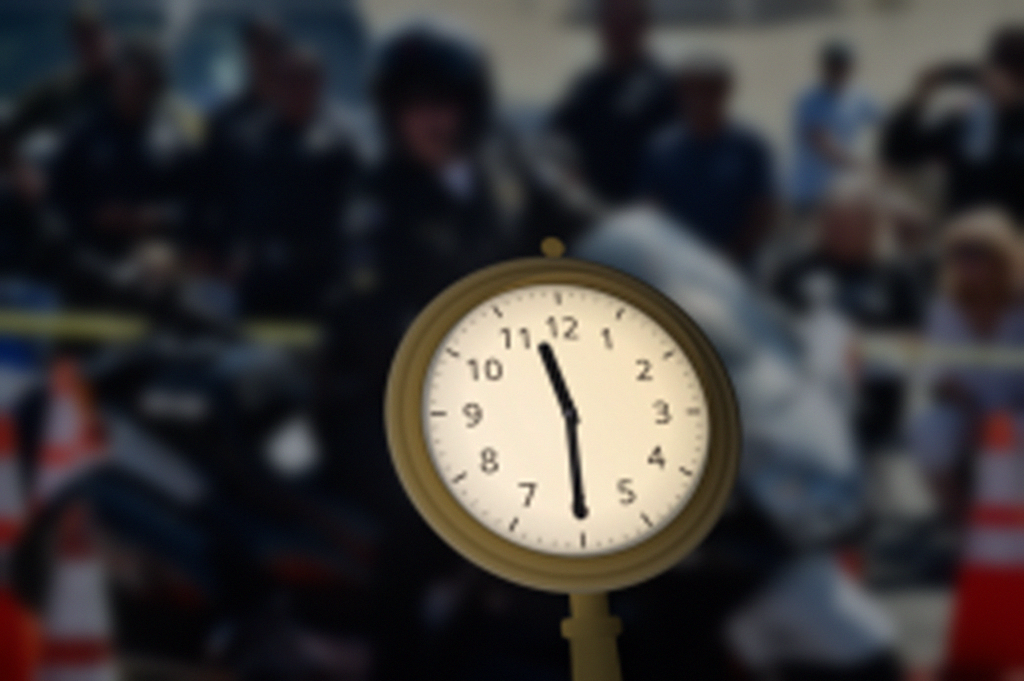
11:30
